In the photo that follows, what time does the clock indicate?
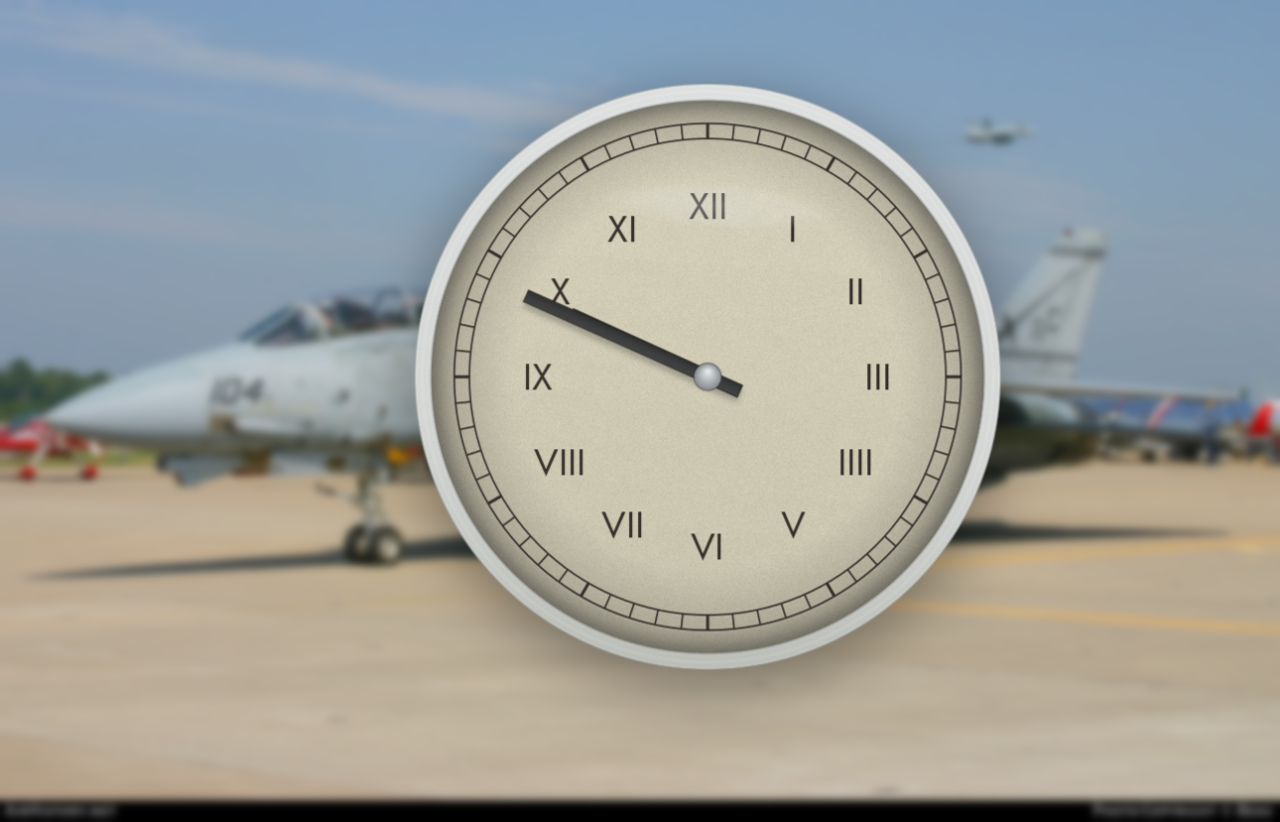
9:49
